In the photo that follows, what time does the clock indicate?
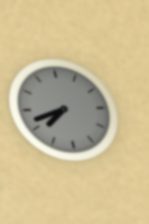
7:42
